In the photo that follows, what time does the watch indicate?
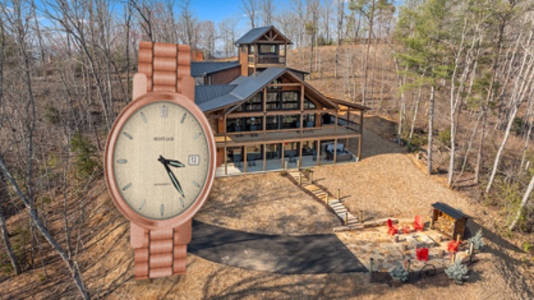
3:24
